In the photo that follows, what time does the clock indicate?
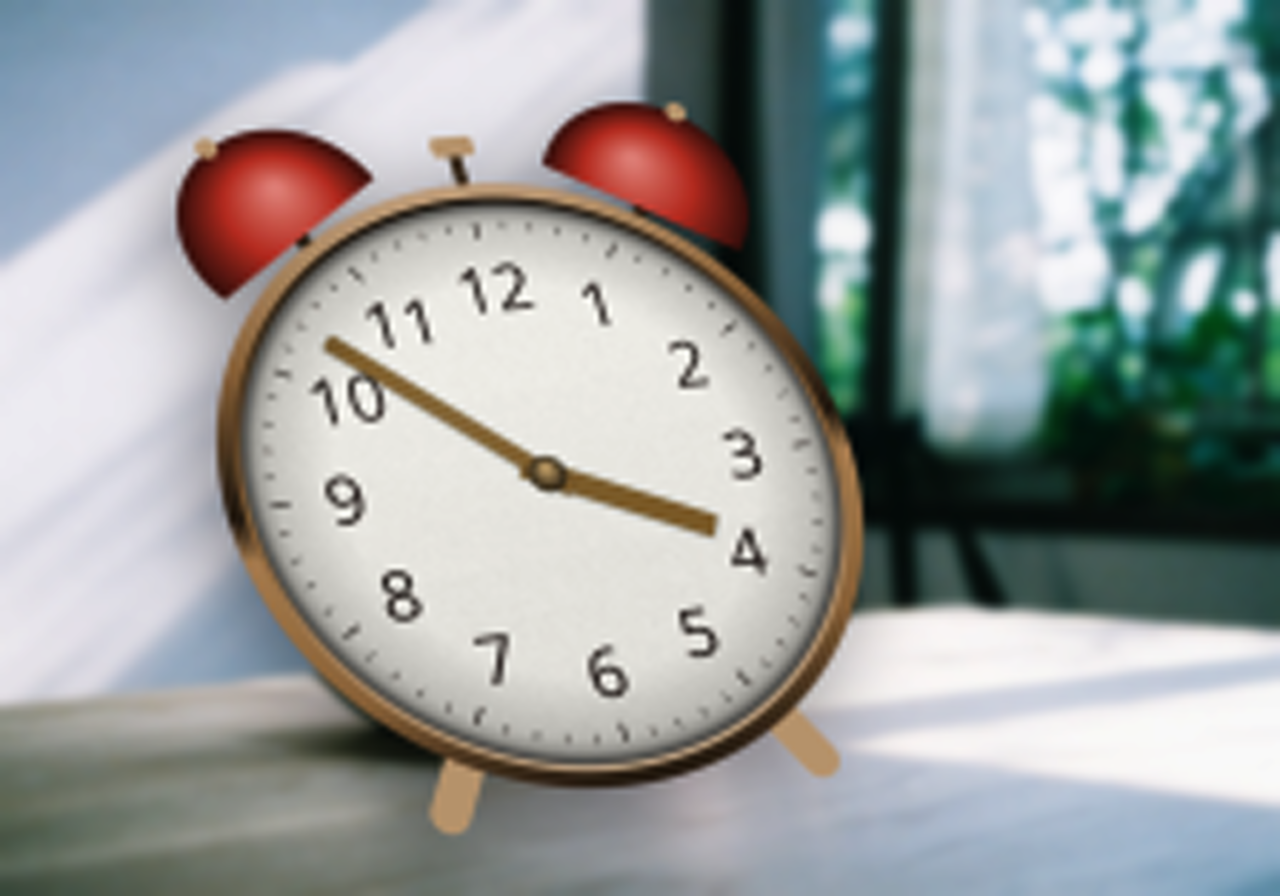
3:52
